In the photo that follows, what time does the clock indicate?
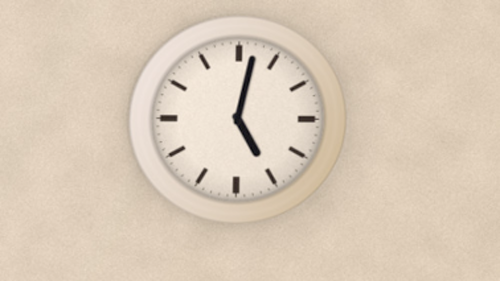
5:02
